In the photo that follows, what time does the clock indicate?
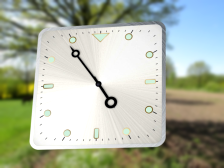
4:54
